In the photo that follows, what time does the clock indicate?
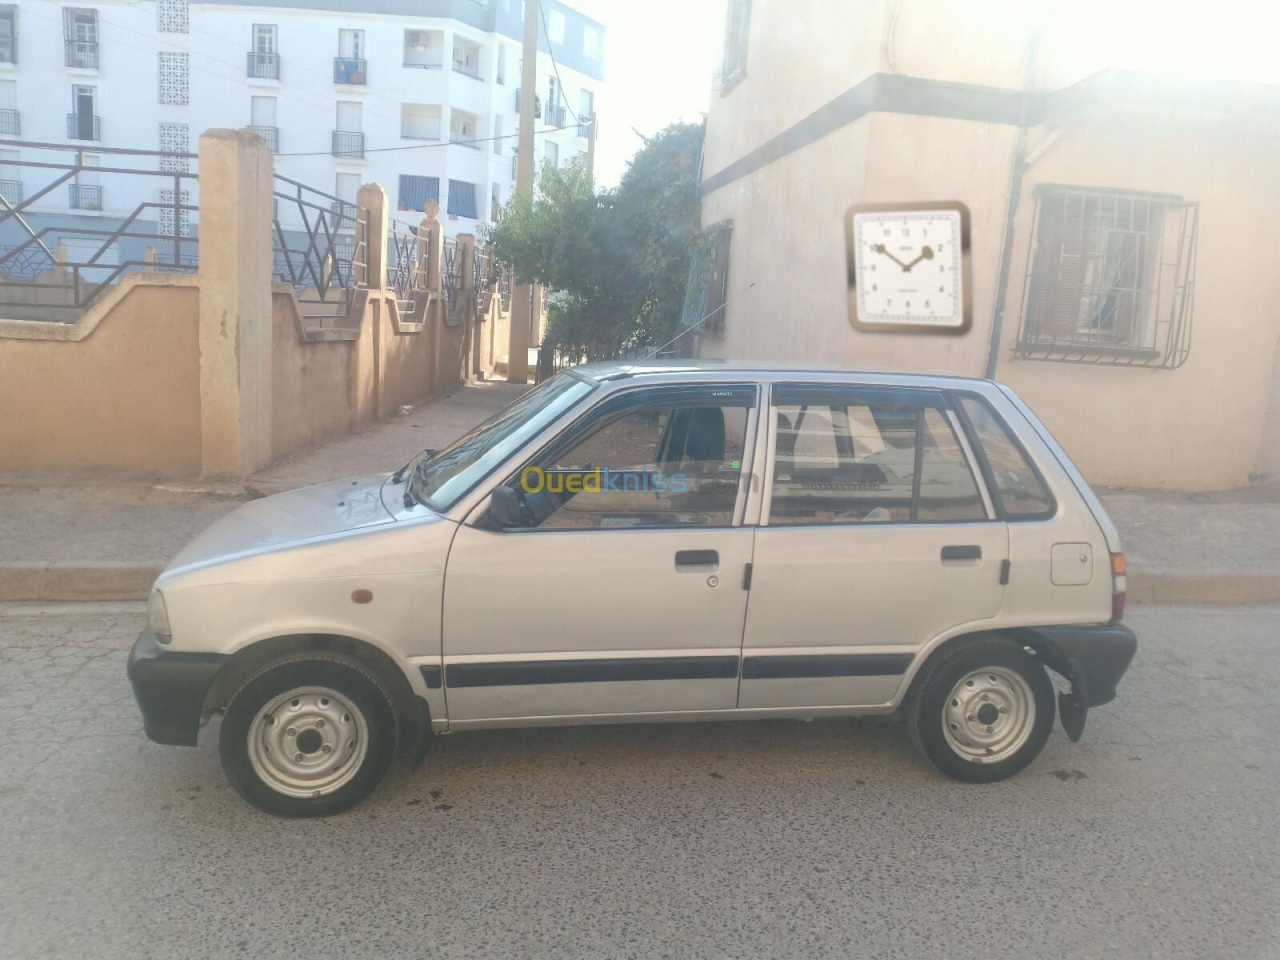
1:51
